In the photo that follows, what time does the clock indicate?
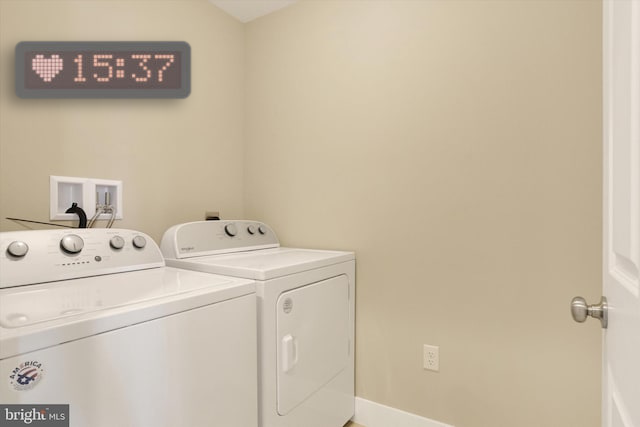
15:37
